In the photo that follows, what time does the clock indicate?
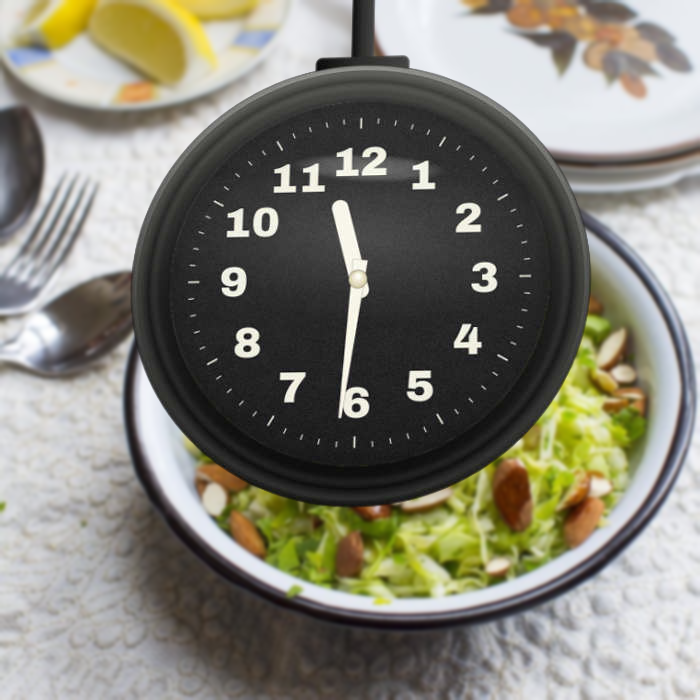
11:31
